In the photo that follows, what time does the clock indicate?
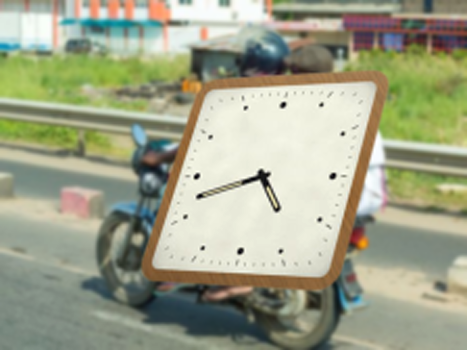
4:42
